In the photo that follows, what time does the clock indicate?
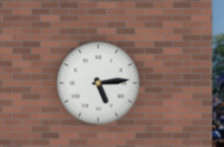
5:14
